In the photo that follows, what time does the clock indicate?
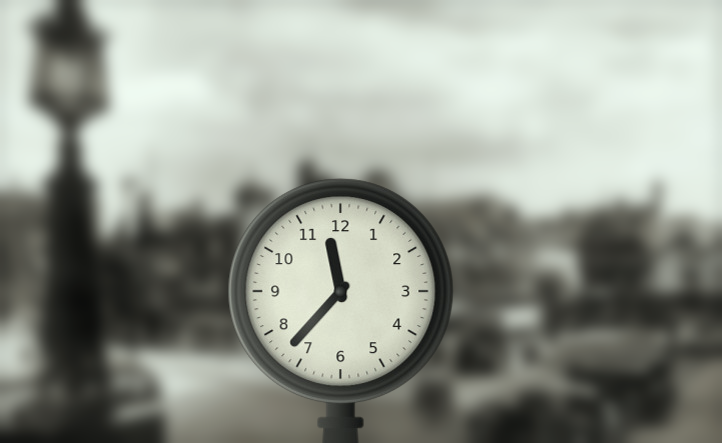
11:37
